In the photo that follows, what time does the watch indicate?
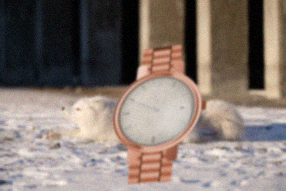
9:49
